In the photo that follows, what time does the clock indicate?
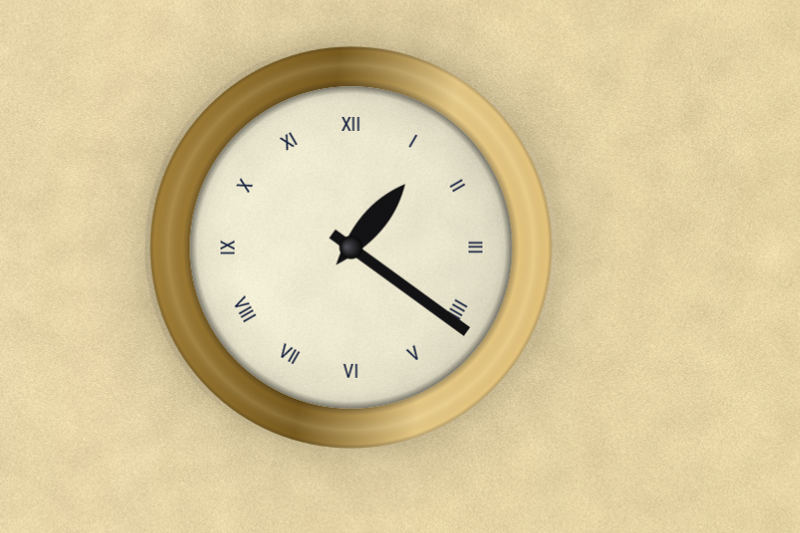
1:21
